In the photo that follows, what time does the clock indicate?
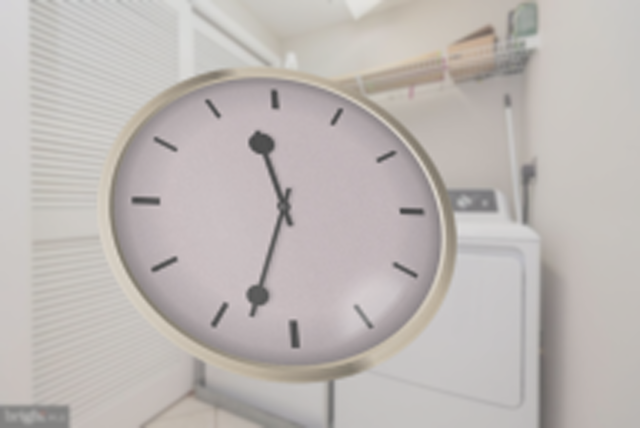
11:33
